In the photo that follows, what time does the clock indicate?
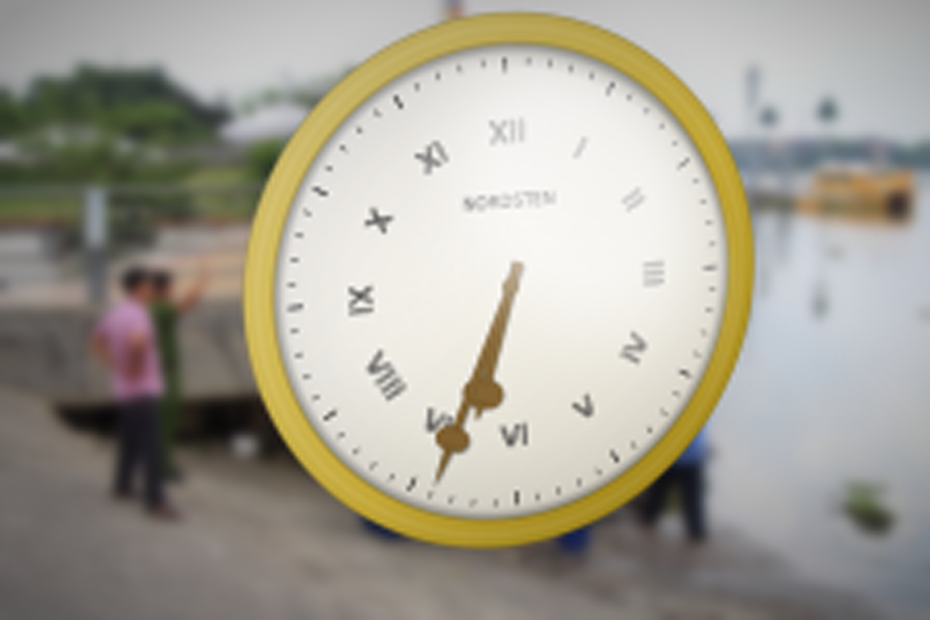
6:34
